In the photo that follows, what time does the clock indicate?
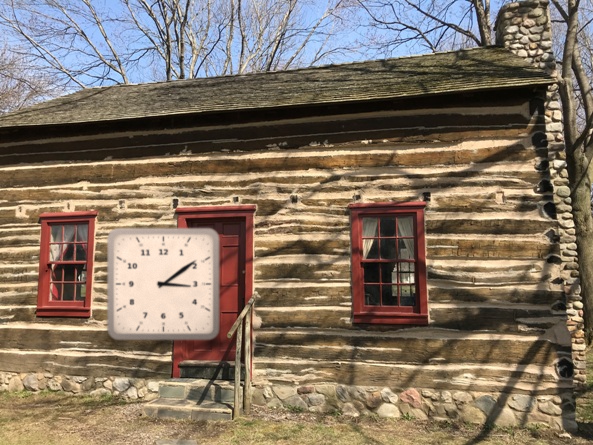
3:09
